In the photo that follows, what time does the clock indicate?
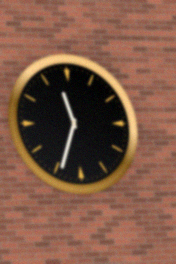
11:34
